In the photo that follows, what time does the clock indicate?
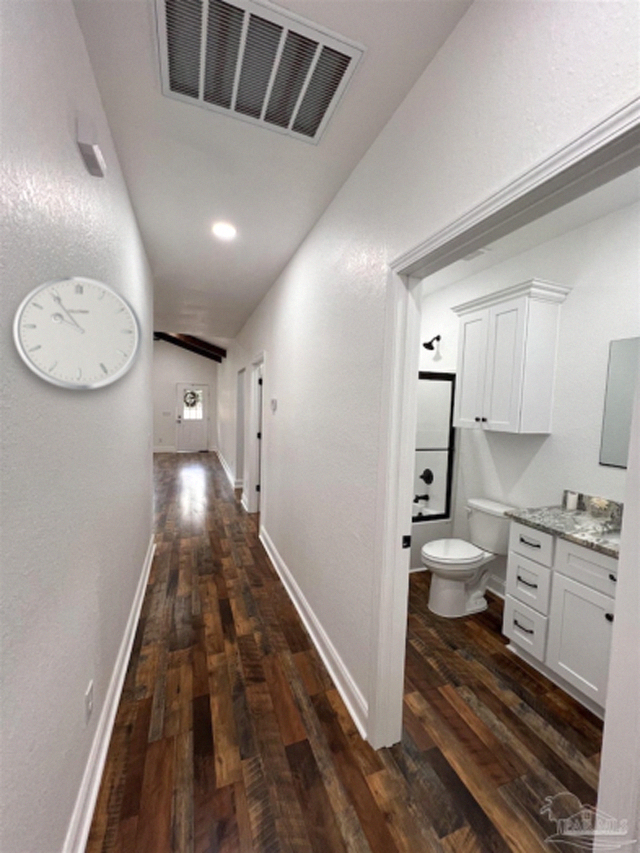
9:54
